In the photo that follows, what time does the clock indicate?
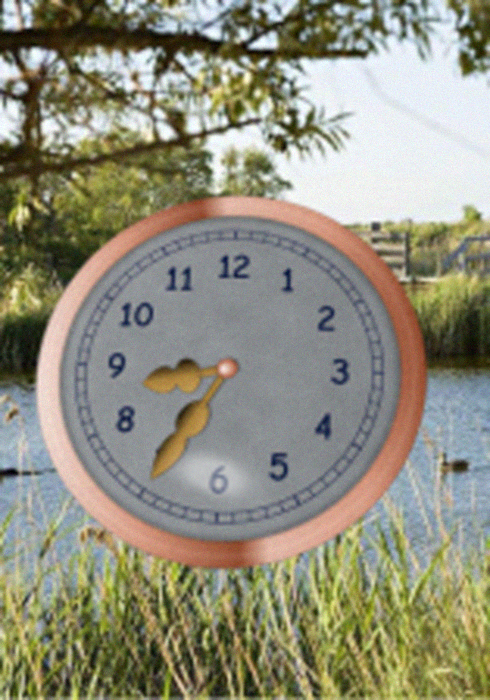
8:35
